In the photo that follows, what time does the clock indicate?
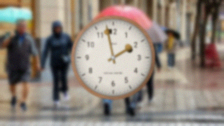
1:58
